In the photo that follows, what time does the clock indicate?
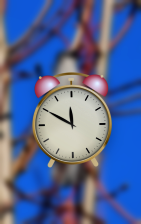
11:50
